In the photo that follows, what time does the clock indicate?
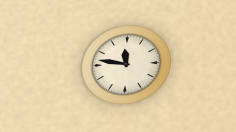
11:47
